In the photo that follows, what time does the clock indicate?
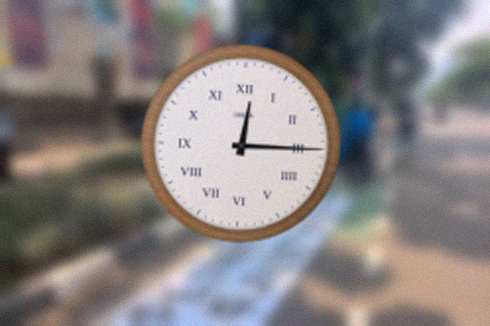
12:15
